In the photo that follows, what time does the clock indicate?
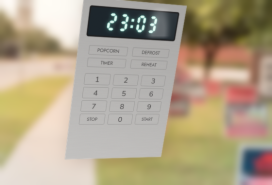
23:03
